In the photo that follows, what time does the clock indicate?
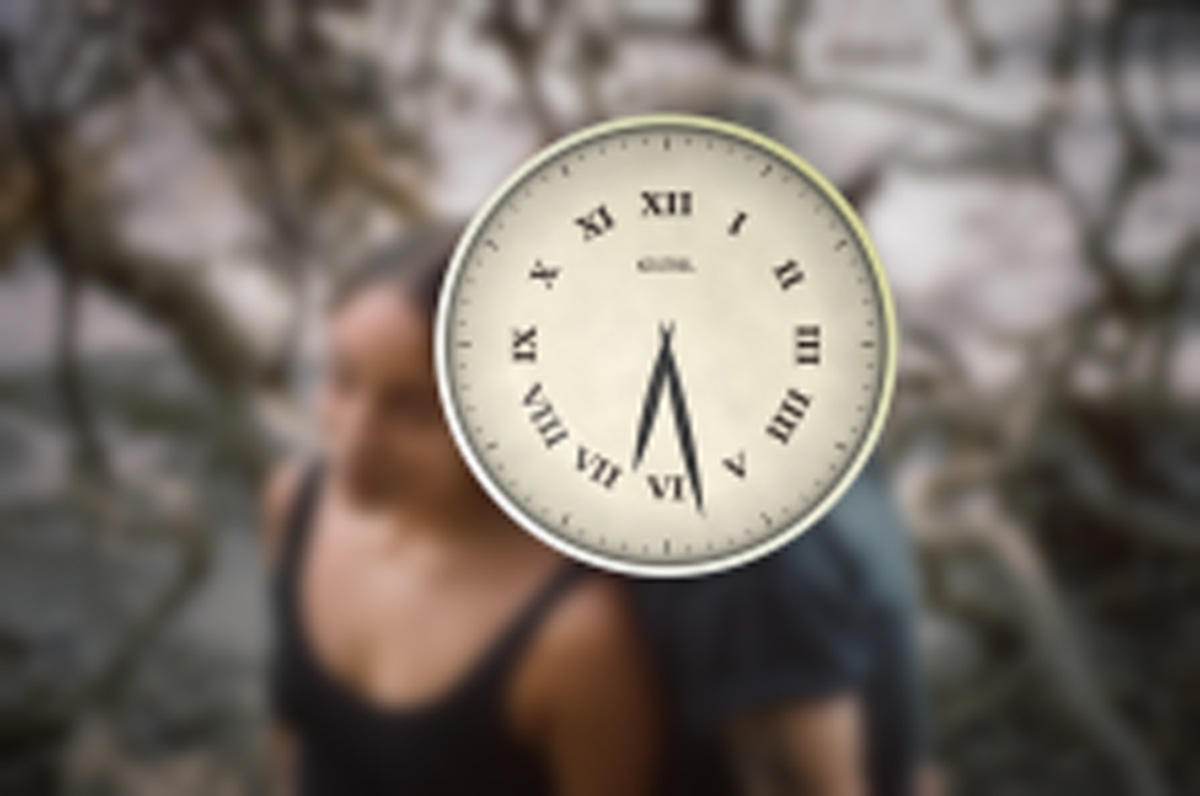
6:28
